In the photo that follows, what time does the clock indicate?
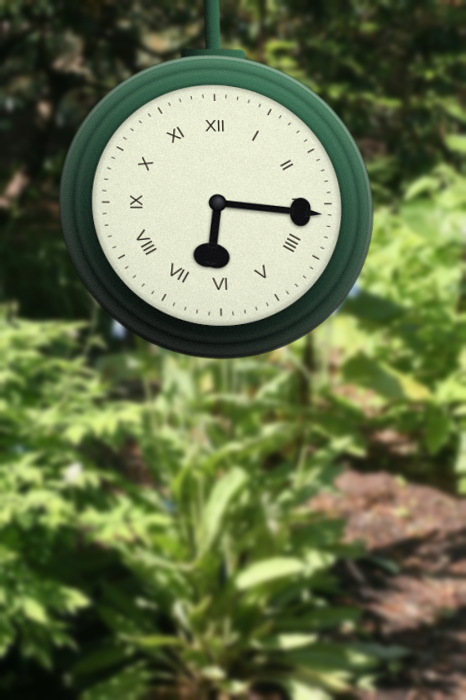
6:16
